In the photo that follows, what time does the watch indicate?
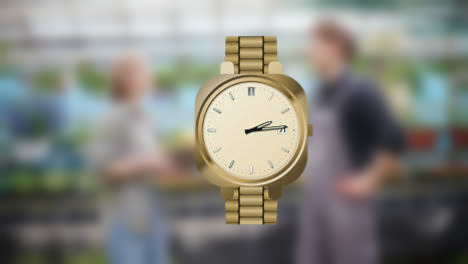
2:14
